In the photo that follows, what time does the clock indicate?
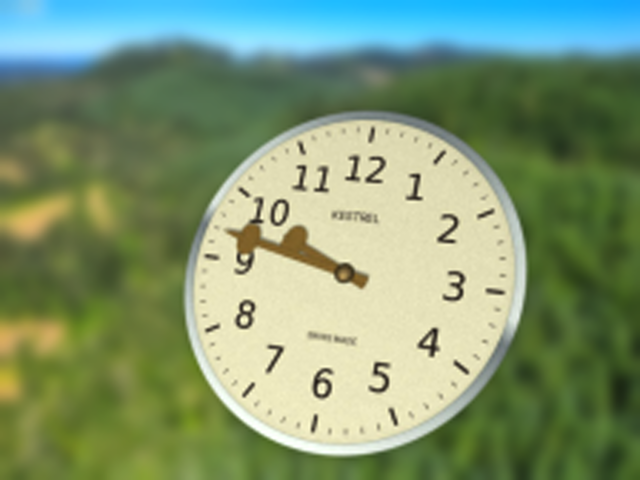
9:47
